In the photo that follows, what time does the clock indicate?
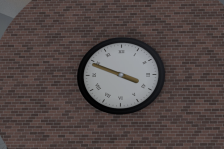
3:49
